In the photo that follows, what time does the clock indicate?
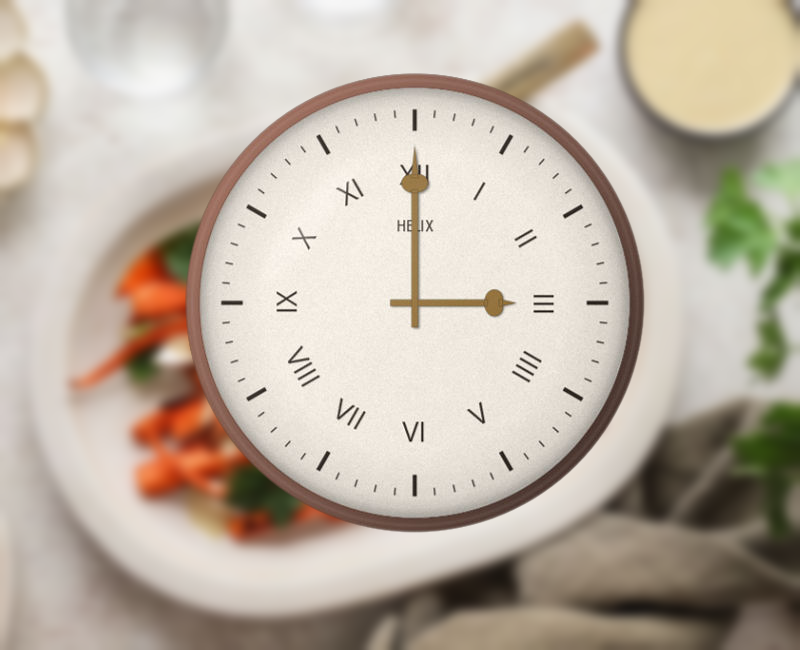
3:00
